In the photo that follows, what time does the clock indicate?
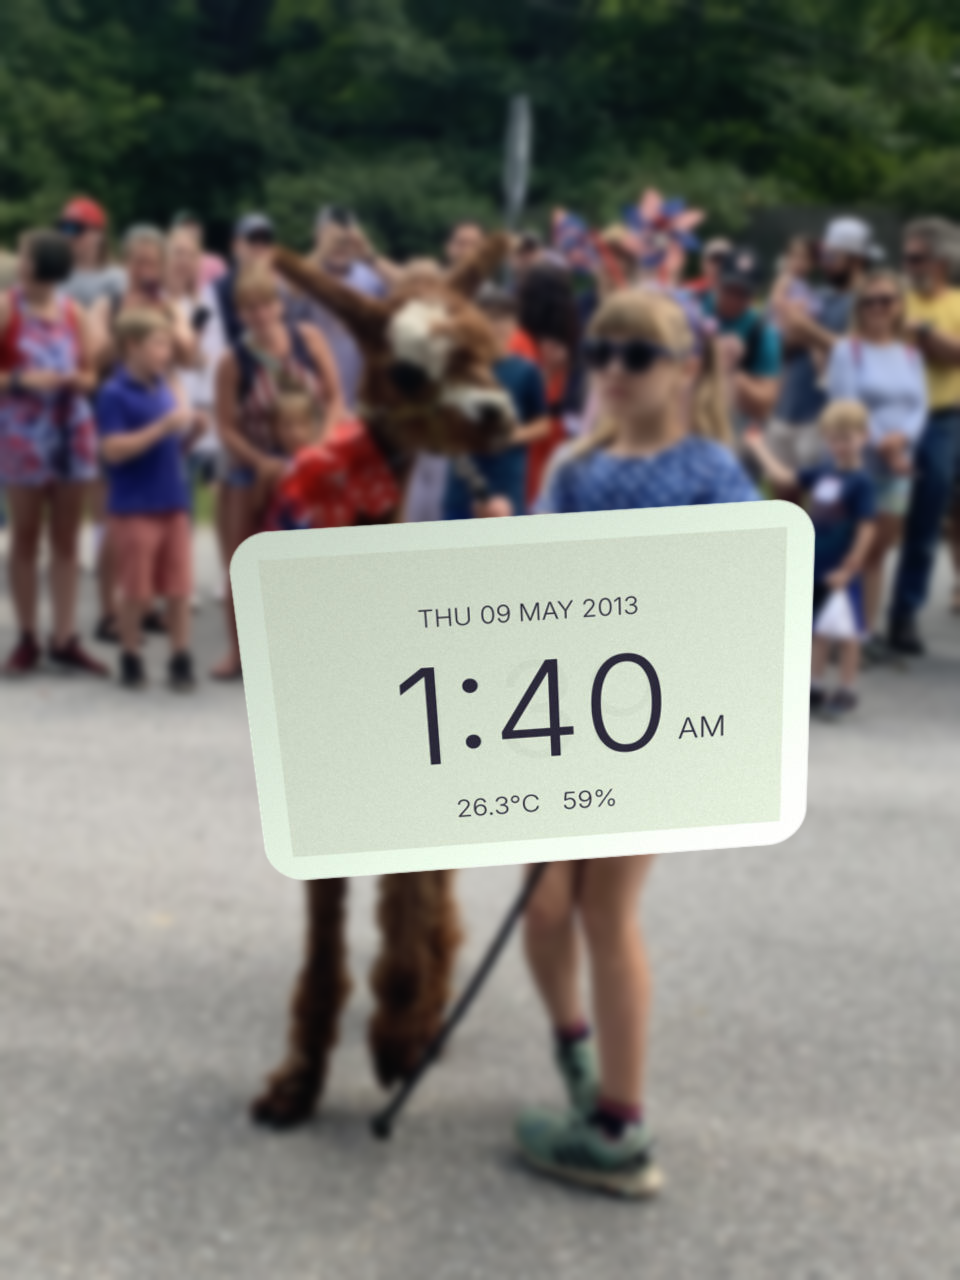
1:40
